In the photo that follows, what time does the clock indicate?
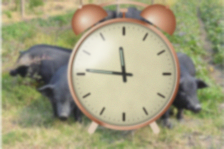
11:46
